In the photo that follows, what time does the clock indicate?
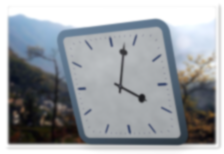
4:03
